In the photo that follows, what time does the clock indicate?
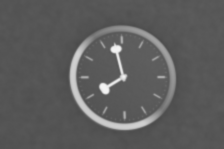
7:58
